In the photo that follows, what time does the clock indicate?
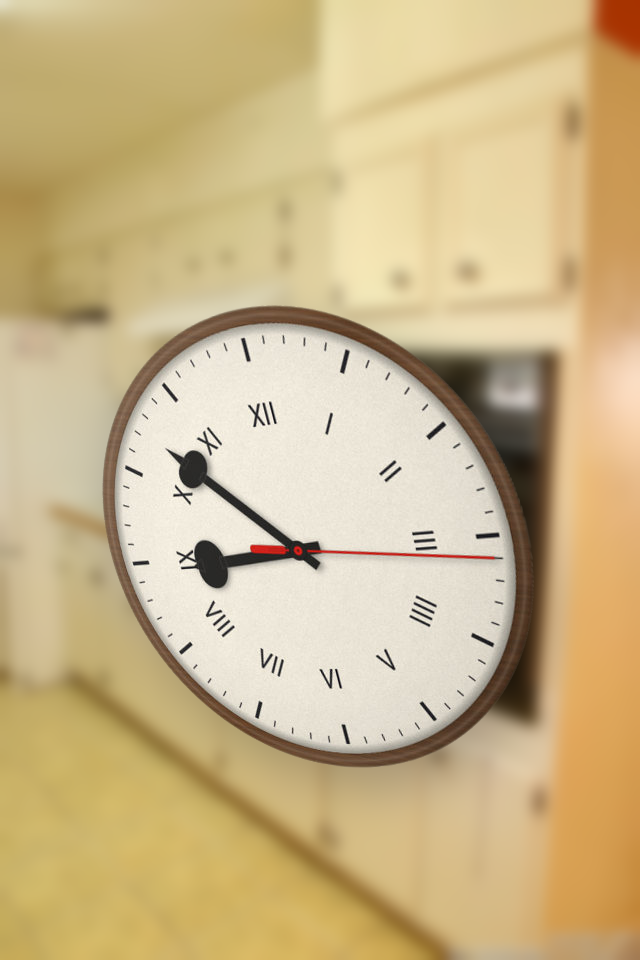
8:52:16
